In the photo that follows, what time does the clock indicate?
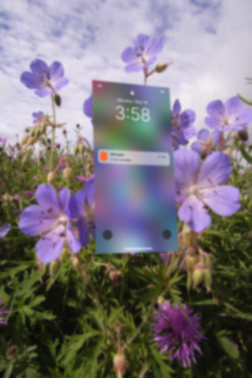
3:58
